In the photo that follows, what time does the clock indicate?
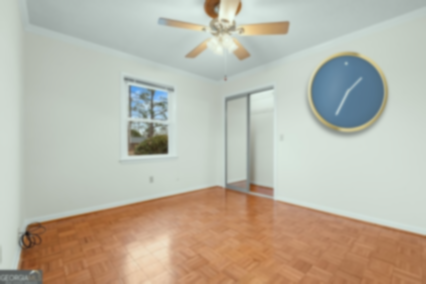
1:35
